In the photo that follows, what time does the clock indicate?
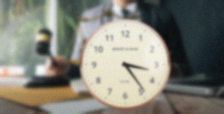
3:24
